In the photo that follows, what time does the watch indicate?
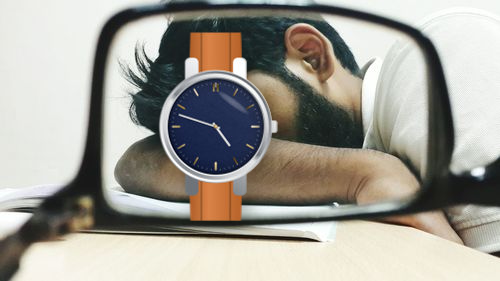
4:48
